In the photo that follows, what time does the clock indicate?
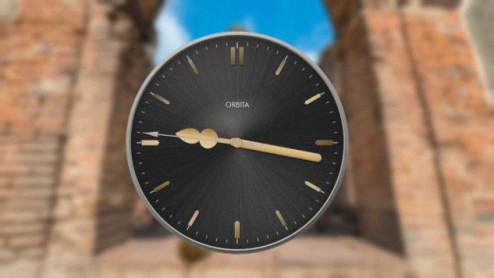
9:16:46
